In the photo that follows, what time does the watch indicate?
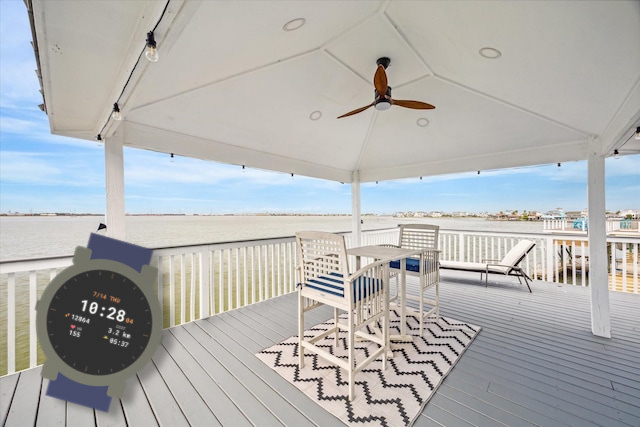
10:28
